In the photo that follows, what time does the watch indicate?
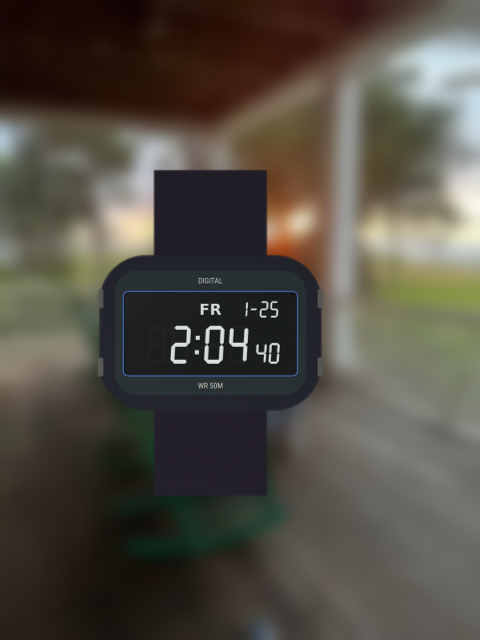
2:04:40
